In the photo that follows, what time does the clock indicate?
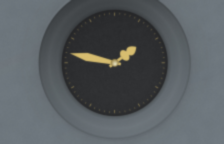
1:47
